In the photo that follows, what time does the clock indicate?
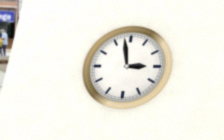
2:58
